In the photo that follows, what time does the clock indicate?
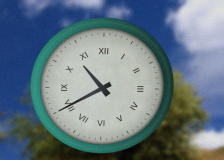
10:40
